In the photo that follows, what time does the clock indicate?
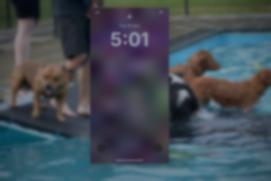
5:01
